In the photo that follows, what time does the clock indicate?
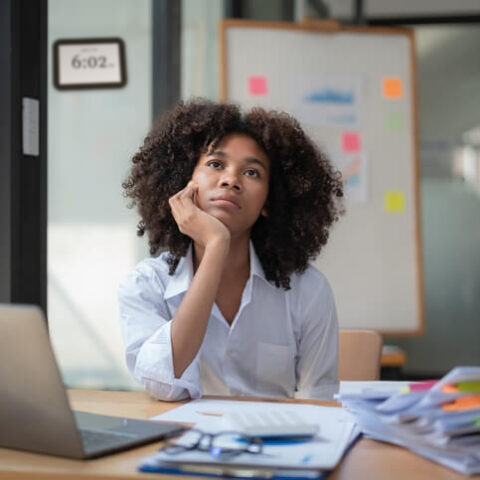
6:02
